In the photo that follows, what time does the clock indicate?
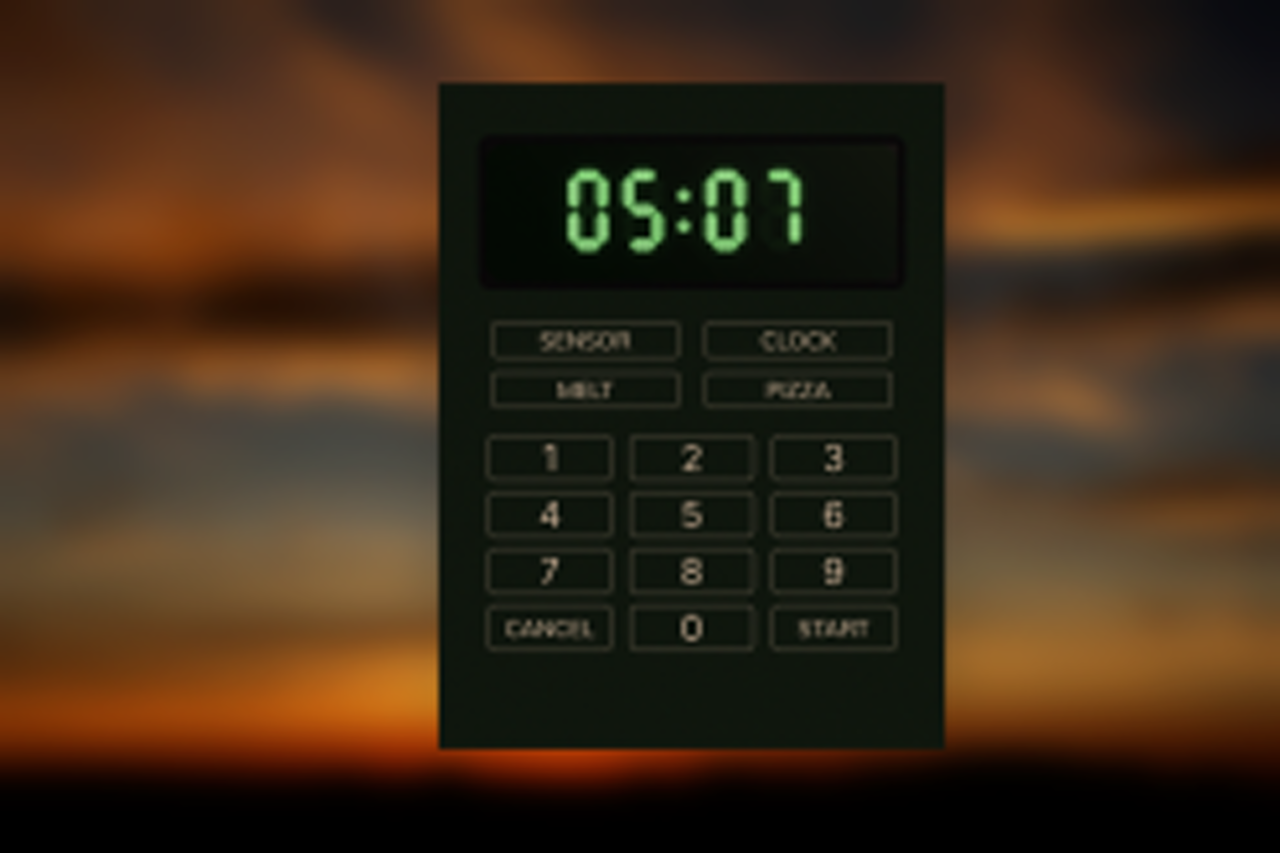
5:07
